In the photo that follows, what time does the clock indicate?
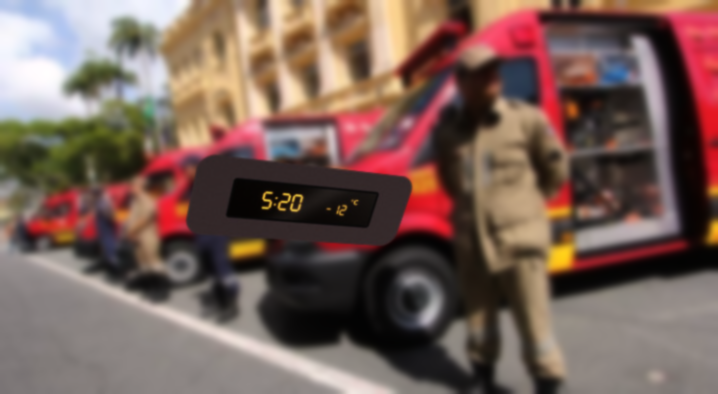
5:20
